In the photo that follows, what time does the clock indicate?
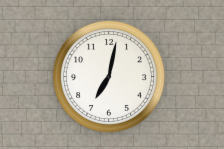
7:02
